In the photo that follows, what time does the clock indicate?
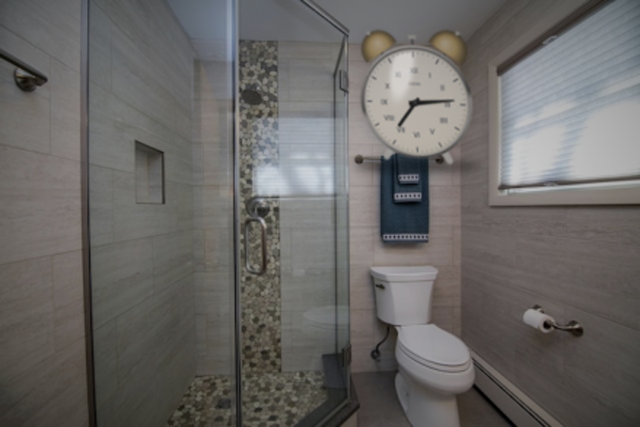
7:14
